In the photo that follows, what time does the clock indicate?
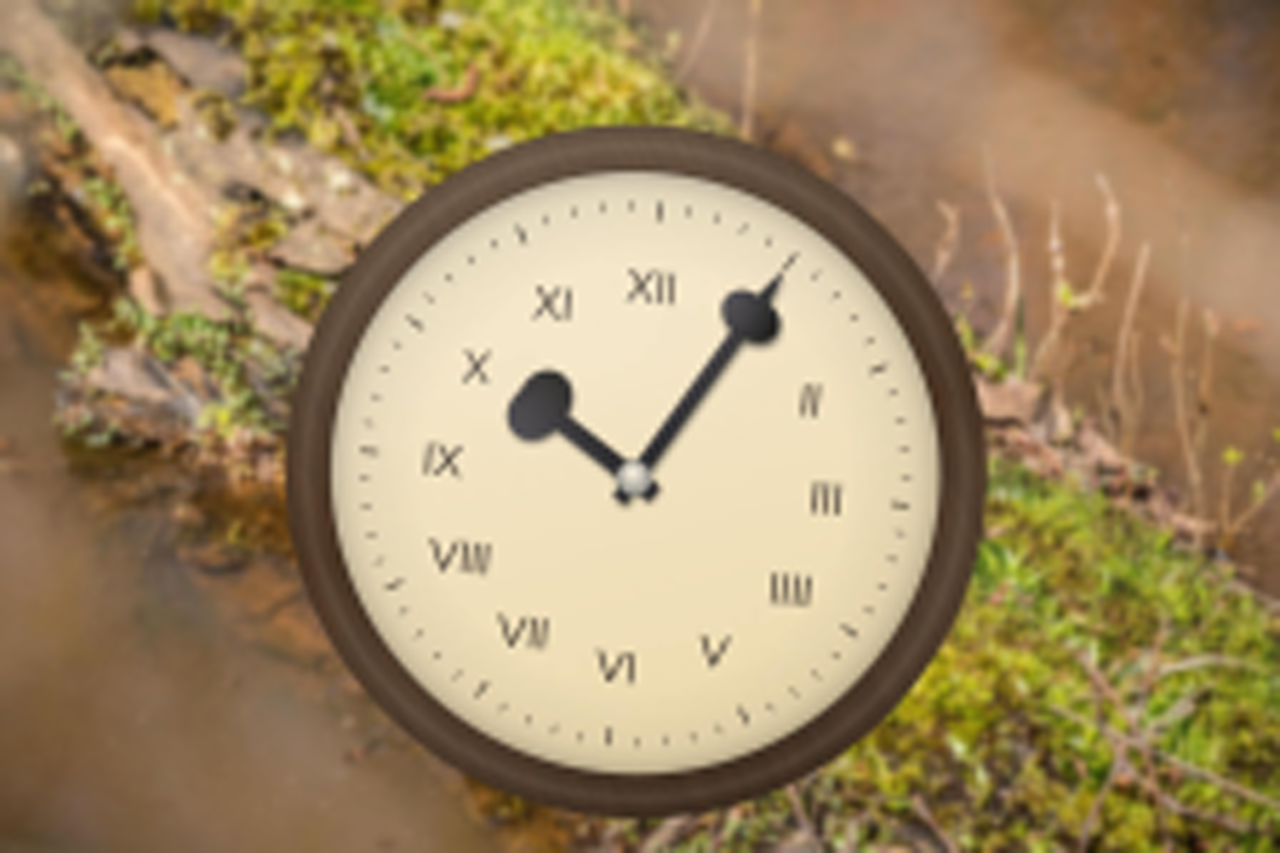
10:05
